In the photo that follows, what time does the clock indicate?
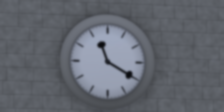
11:20
